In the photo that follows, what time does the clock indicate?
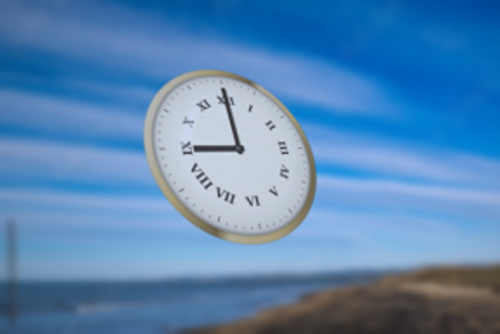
9:00
